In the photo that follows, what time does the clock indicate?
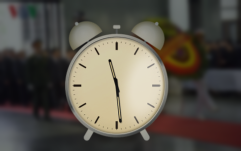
11:29
